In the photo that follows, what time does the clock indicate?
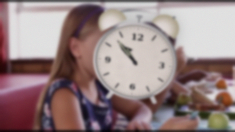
10:53
